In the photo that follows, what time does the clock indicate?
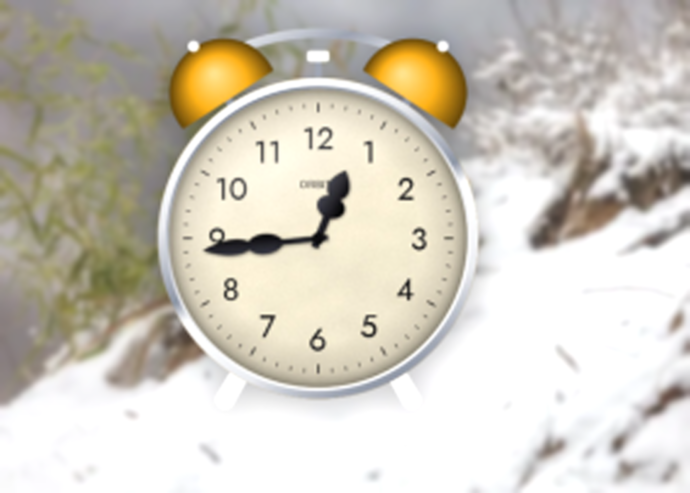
12:44
